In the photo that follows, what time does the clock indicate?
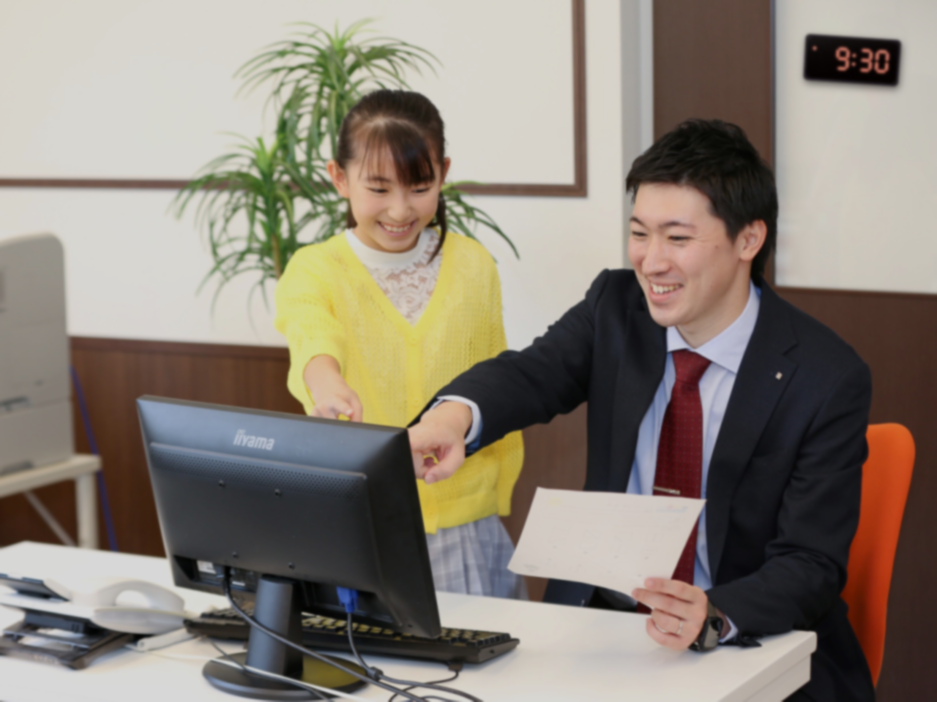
9:30
